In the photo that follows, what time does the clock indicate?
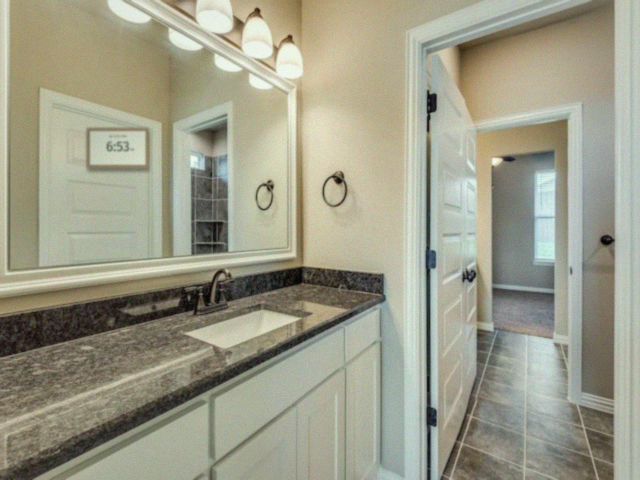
6:53
